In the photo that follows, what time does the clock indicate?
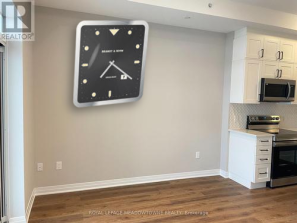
7:21
